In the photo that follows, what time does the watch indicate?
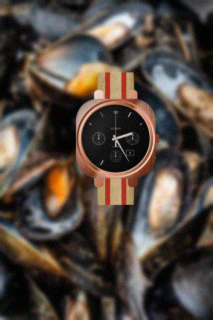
2:25
